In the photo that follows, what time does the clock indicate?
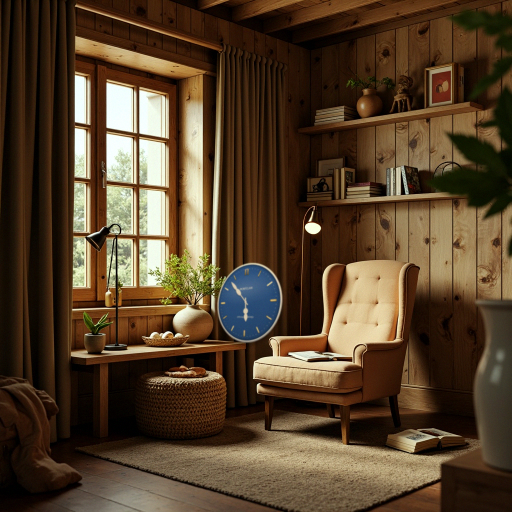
5:53
